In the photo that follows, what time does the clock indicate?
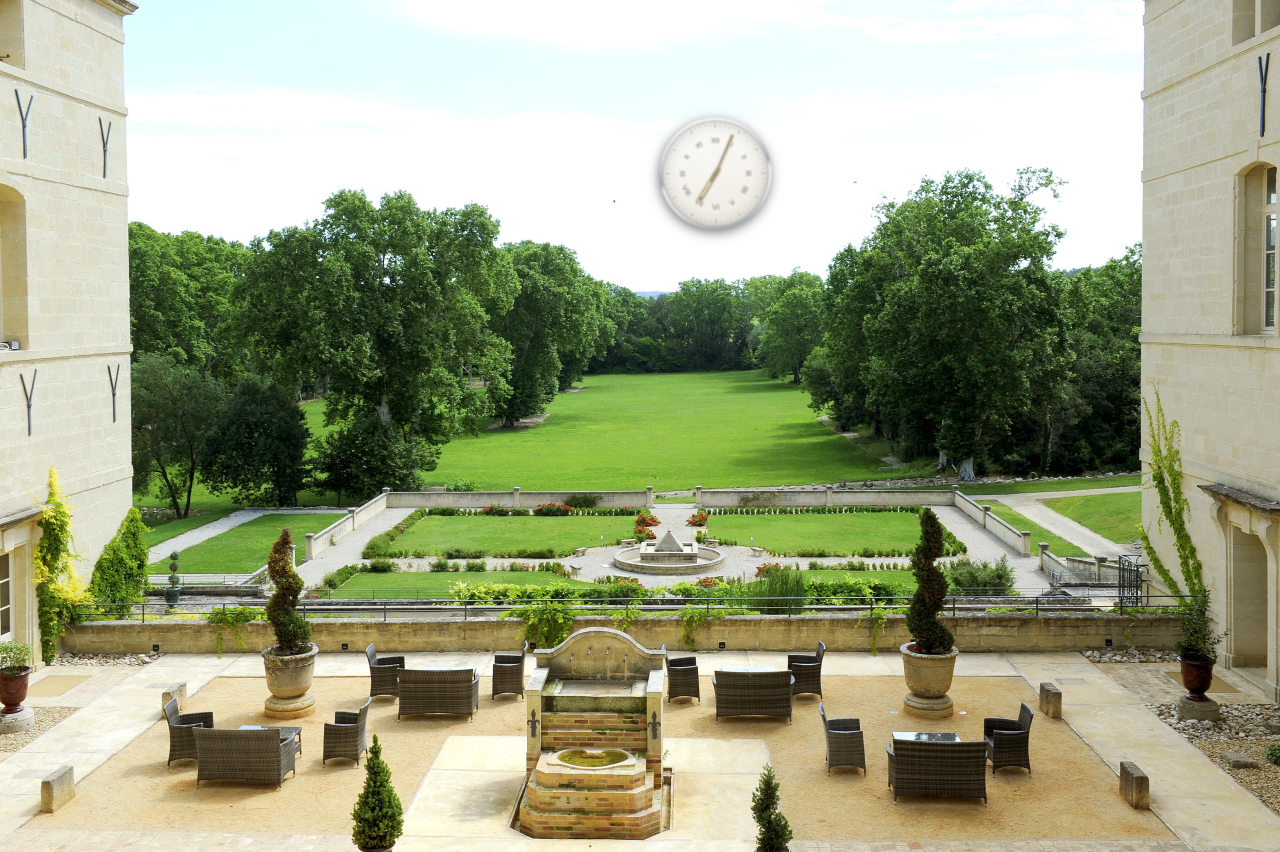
7:04
